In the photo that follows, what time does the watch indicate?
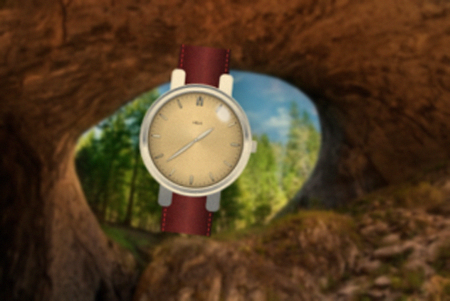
1:38
